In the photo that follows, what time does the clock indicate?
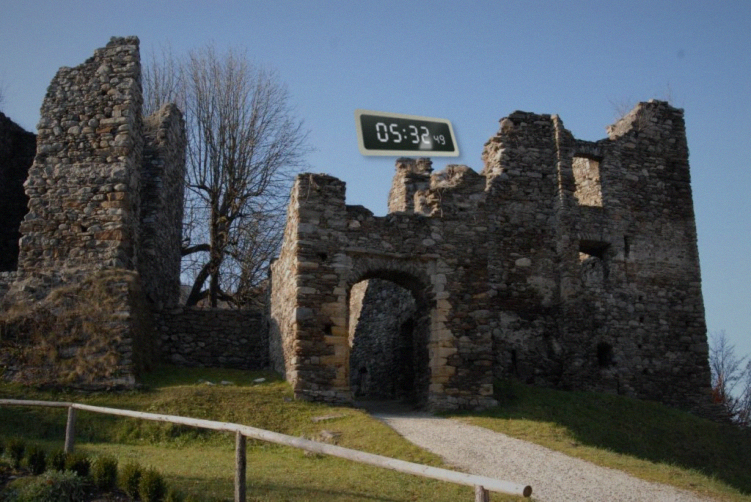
5:32:49
